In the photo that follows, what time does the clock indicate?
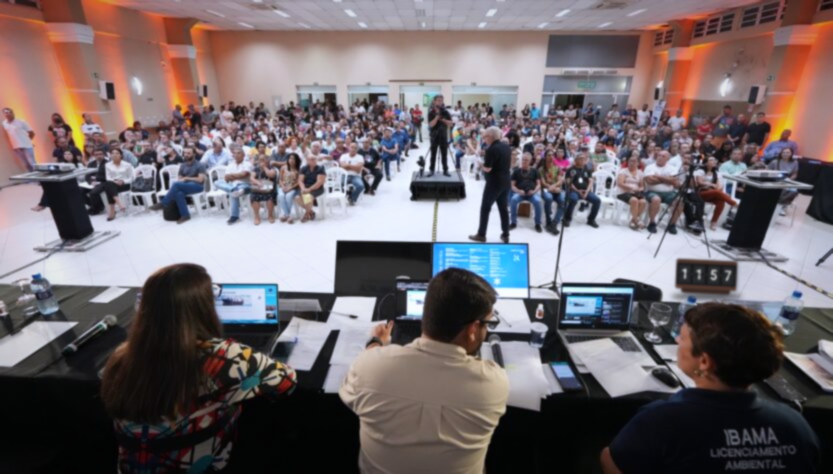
11:57
